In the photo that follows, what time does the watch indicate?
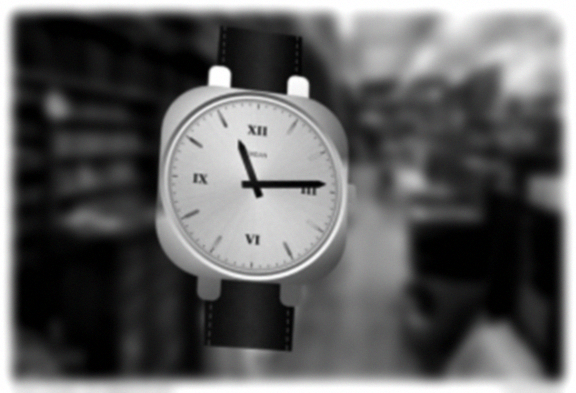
11:14
